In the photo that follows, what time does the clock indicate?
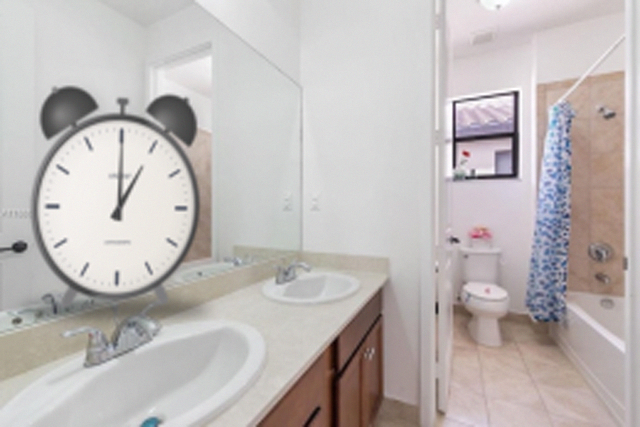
1:00
